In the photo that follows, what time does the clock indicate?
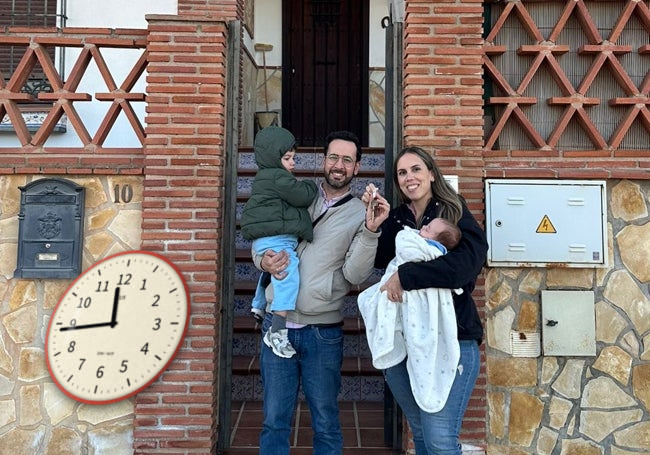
11:44
